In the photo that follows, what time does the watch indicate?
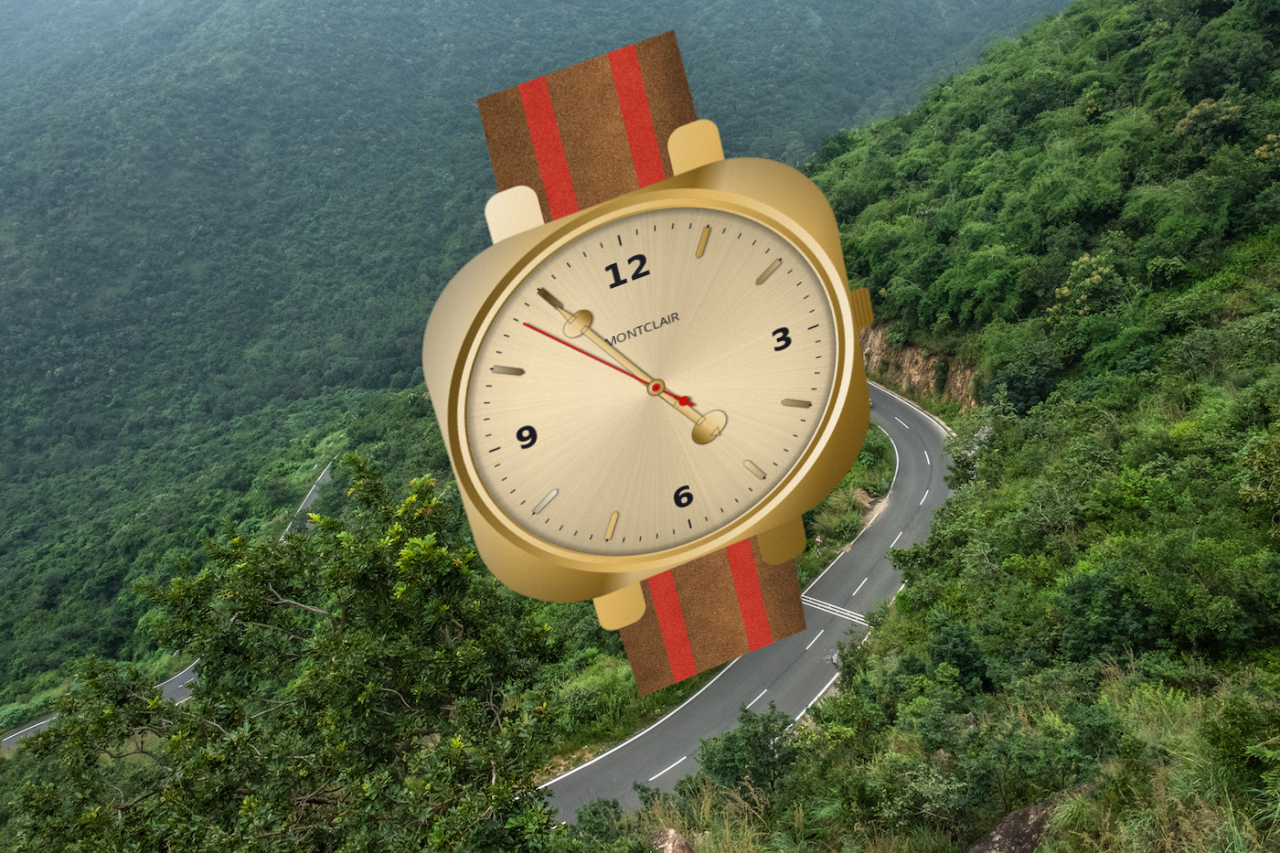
4:54:53
